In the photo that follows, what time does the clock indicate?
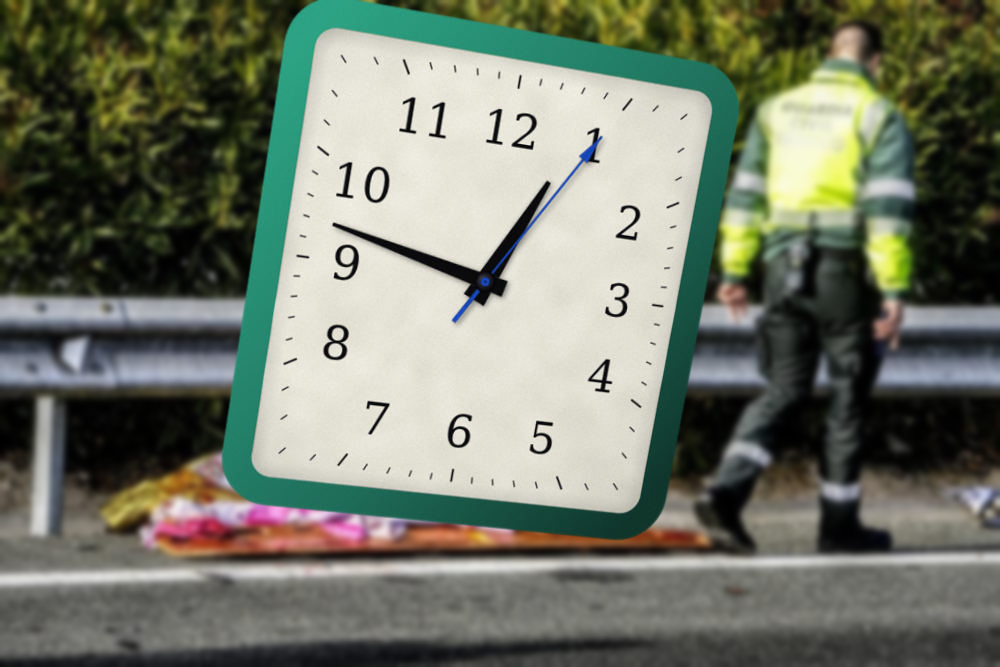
12:47:05
